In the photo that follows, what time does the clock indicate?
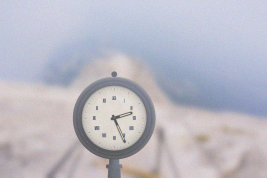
2:26
